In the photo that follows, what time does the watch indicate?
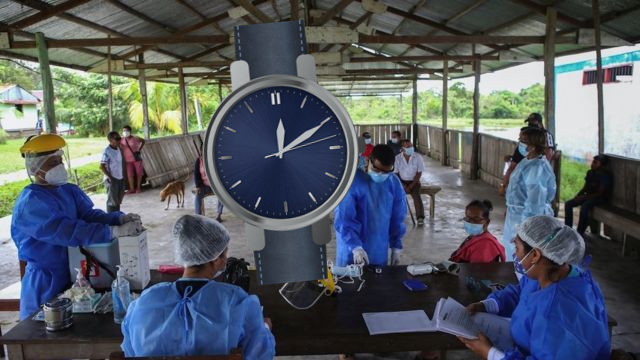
12:10:13
